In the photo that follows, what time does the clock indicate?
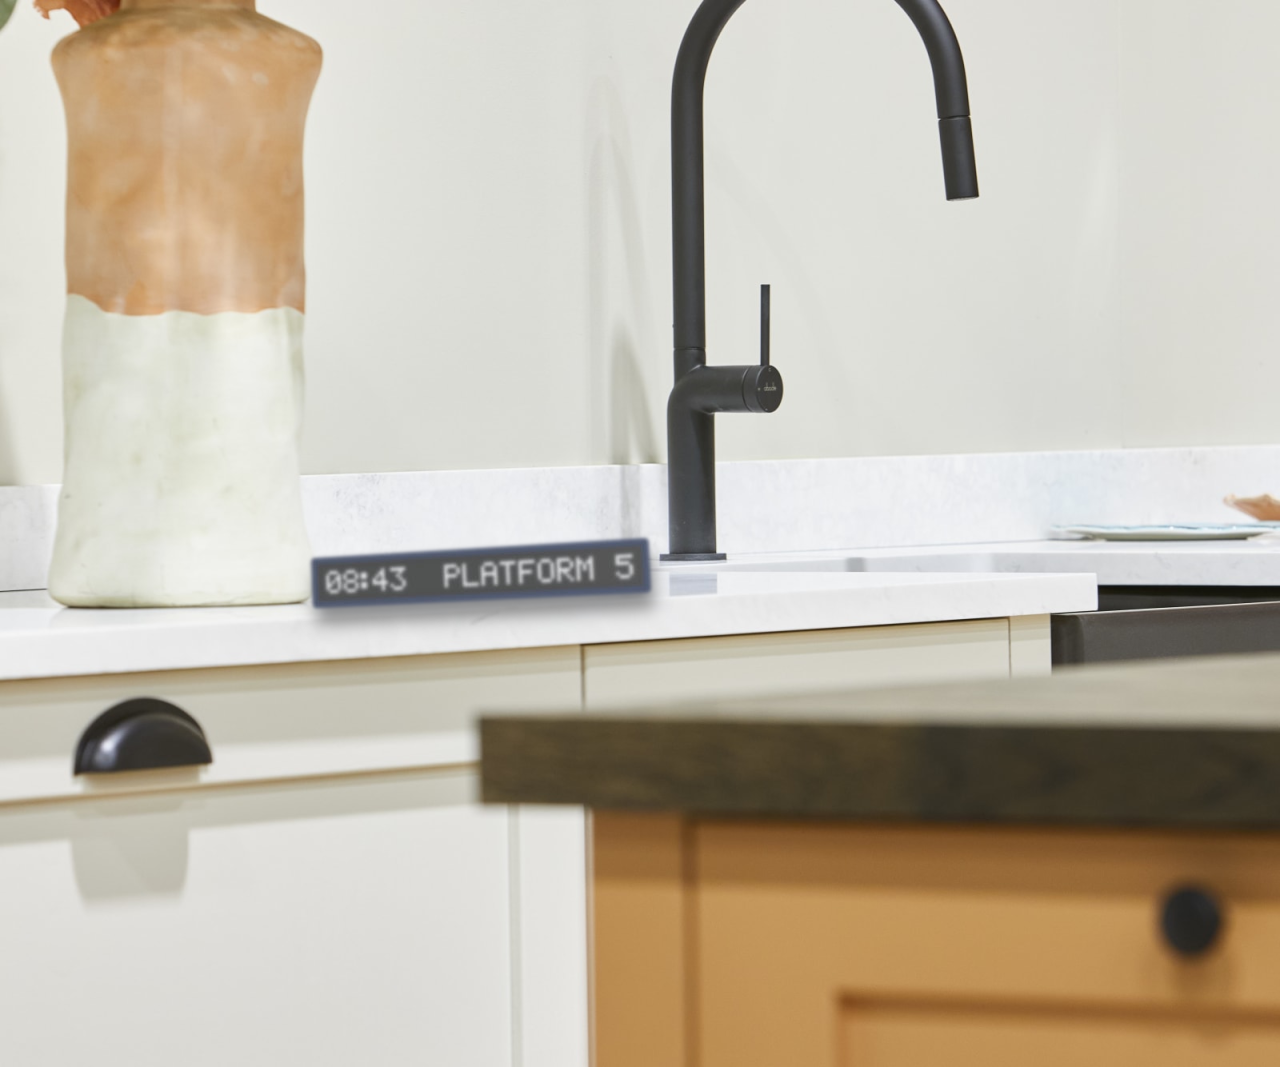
8:43
